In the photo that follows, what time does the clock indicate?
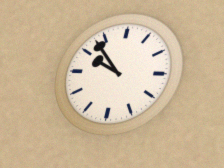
9:53
